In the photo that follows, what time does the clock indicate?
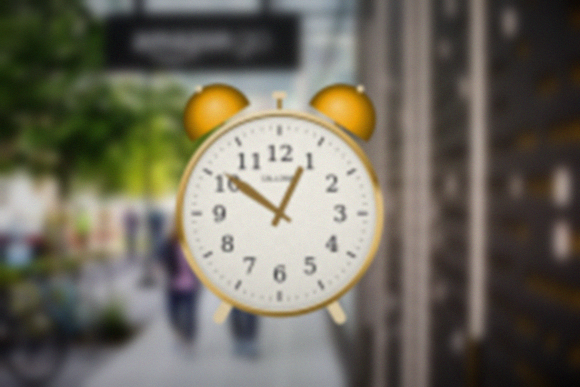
12:51
